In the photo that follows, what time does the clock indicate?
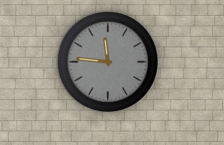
11:46
